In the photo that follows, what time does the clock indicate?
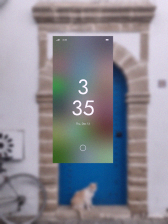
3:35
